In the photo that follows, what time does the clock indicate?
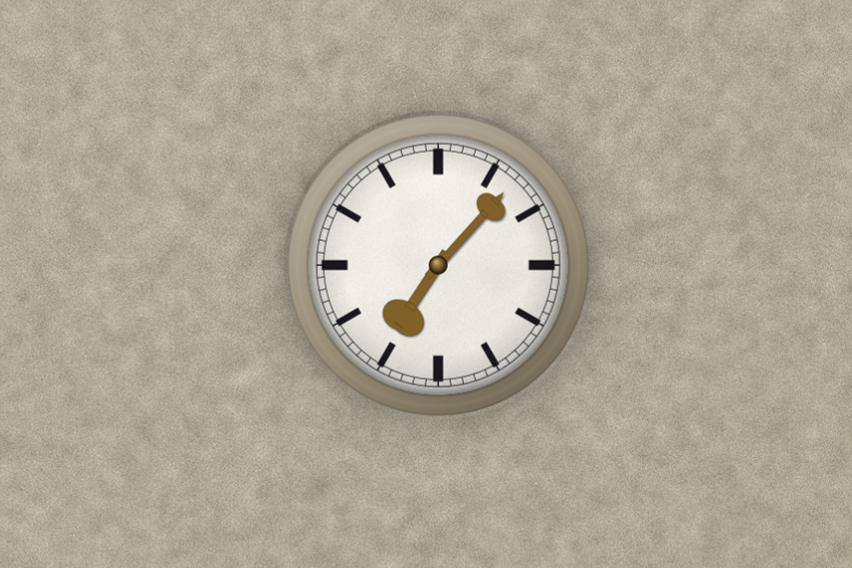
7:07
